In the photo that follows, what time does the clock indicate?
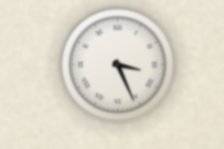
3:26
